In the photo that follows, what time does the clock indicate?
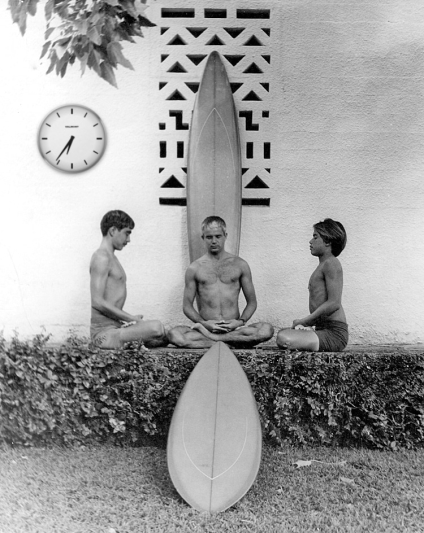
6:36
